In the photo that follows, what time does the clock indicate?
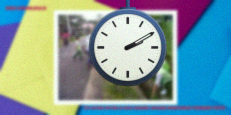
2:10
